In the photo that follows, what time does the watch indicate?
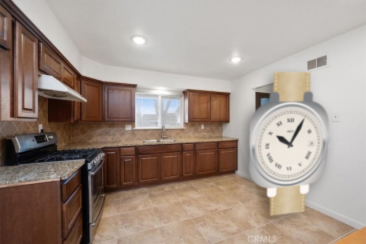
10:05
